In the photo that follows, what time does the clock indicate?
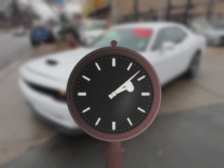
2:08
